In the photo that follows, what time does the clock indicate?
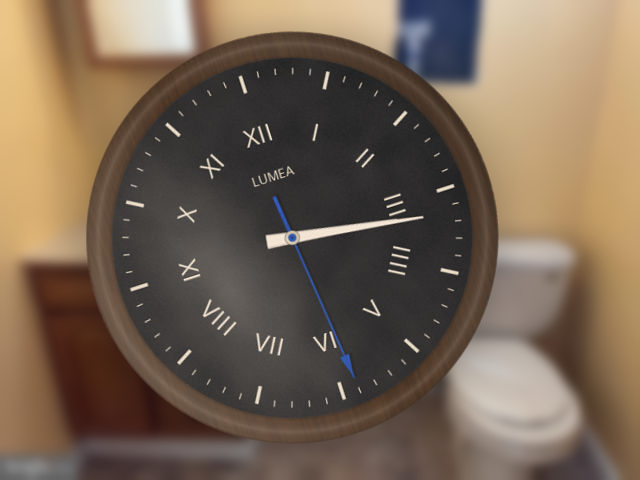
3:16:29
